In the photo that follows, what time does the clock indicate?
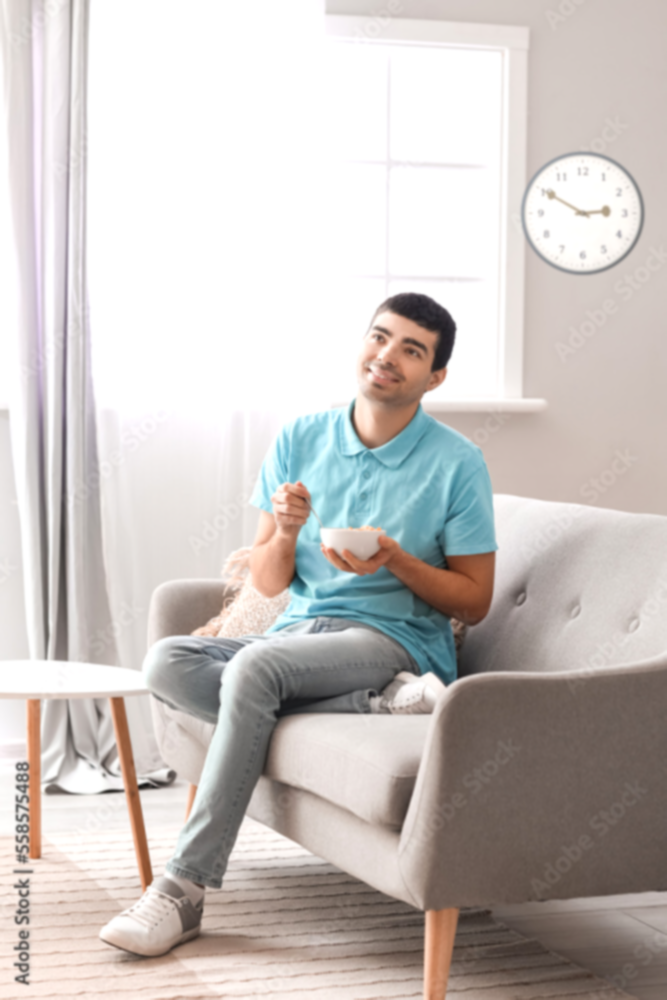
2:50
